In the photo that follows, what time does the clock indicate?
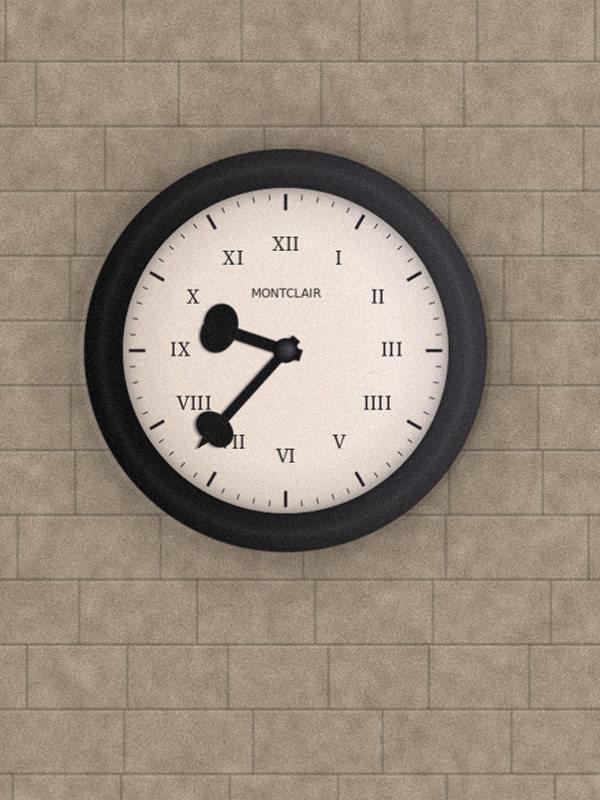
9:37
